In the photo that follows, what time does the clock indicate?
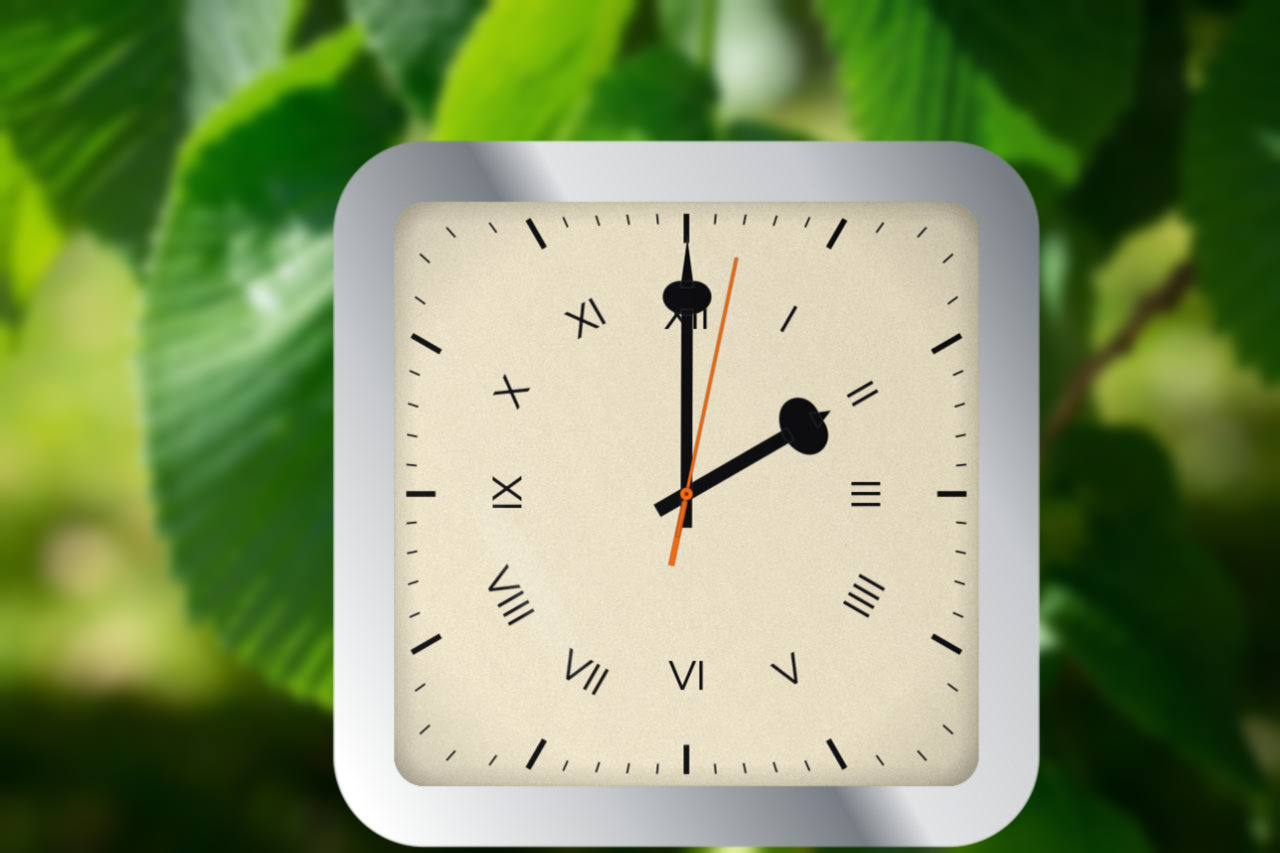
2:00:02
